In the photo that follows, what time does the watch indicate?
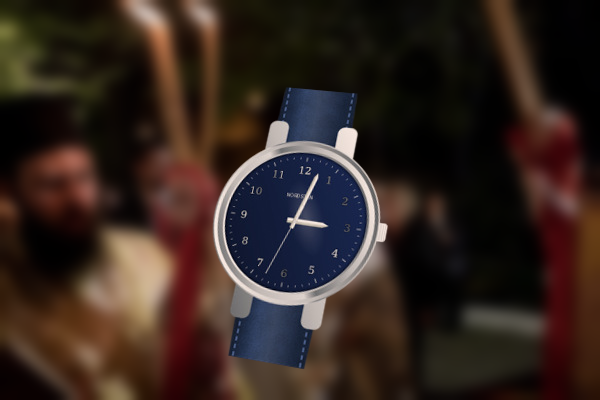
3:02:33
